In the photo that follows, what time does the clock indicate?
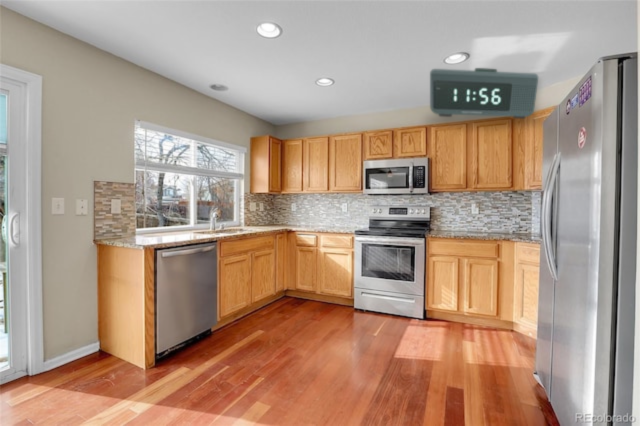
11:56
